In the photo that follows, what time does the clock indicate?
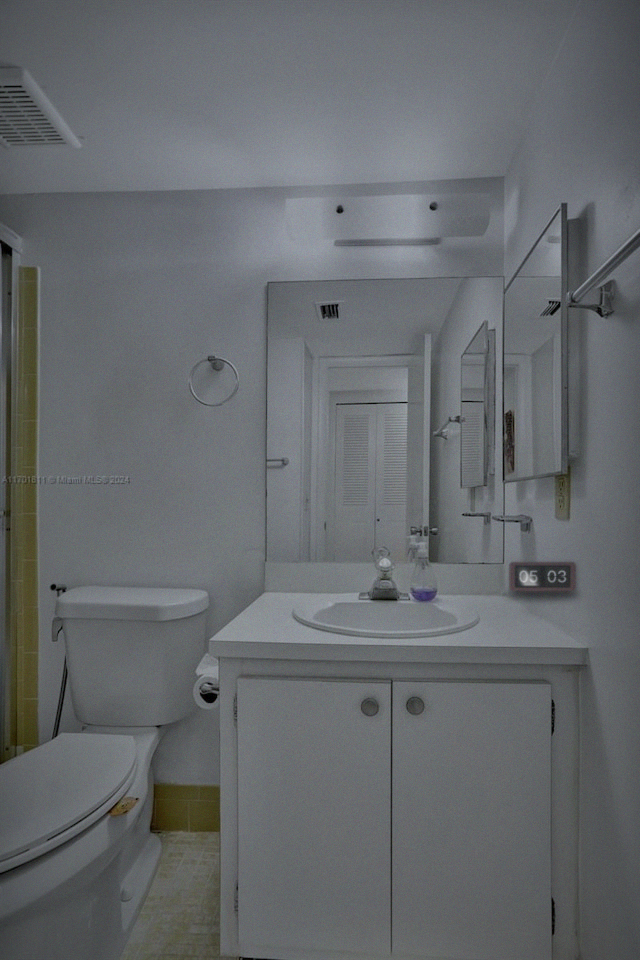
5:03
